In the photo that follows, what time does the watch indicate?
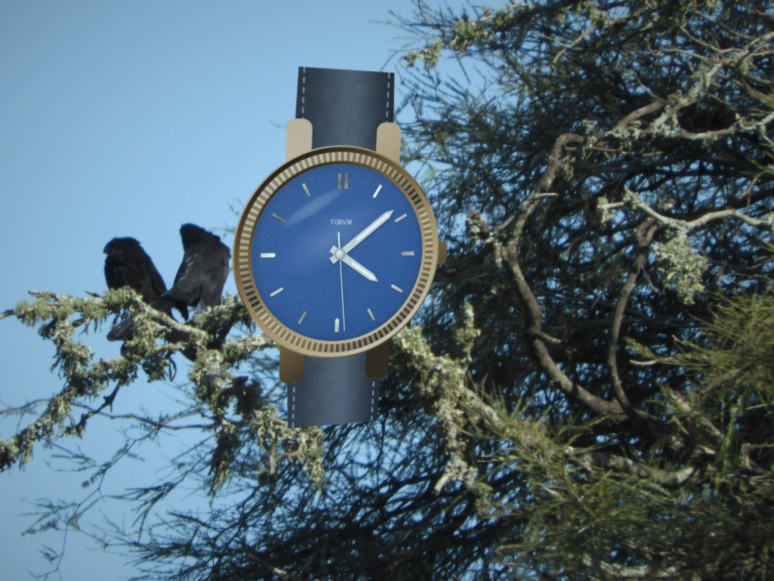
4:08:29
